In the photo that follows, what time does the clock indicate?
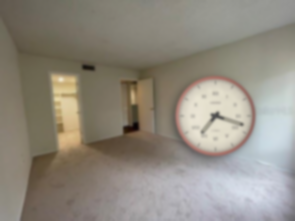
7:18
